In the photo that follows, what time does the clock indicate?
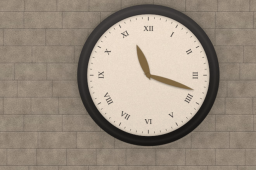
11:18
